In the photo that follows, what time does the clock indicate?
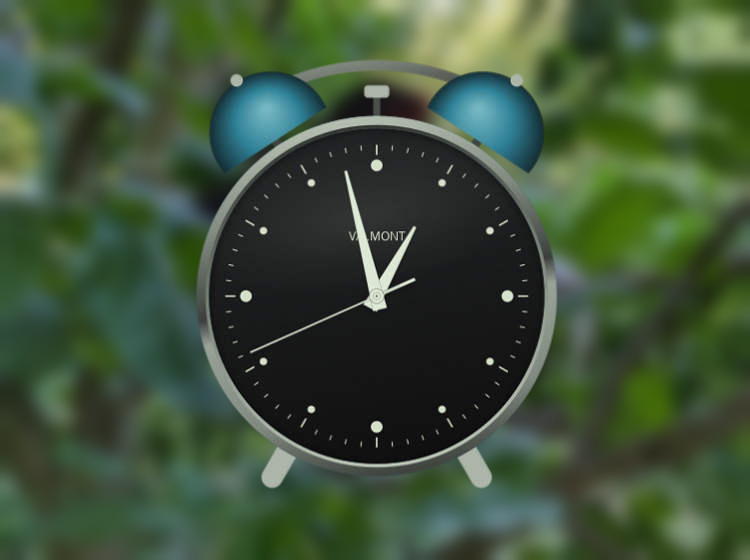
12:57:41
